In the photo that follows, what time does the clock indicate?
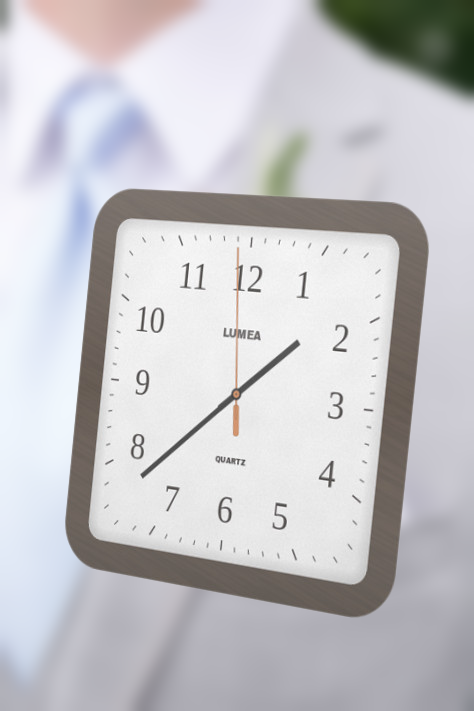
1:37:59
